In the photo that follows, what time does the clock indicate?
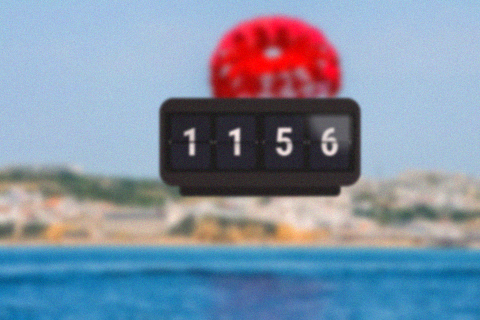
11:56
